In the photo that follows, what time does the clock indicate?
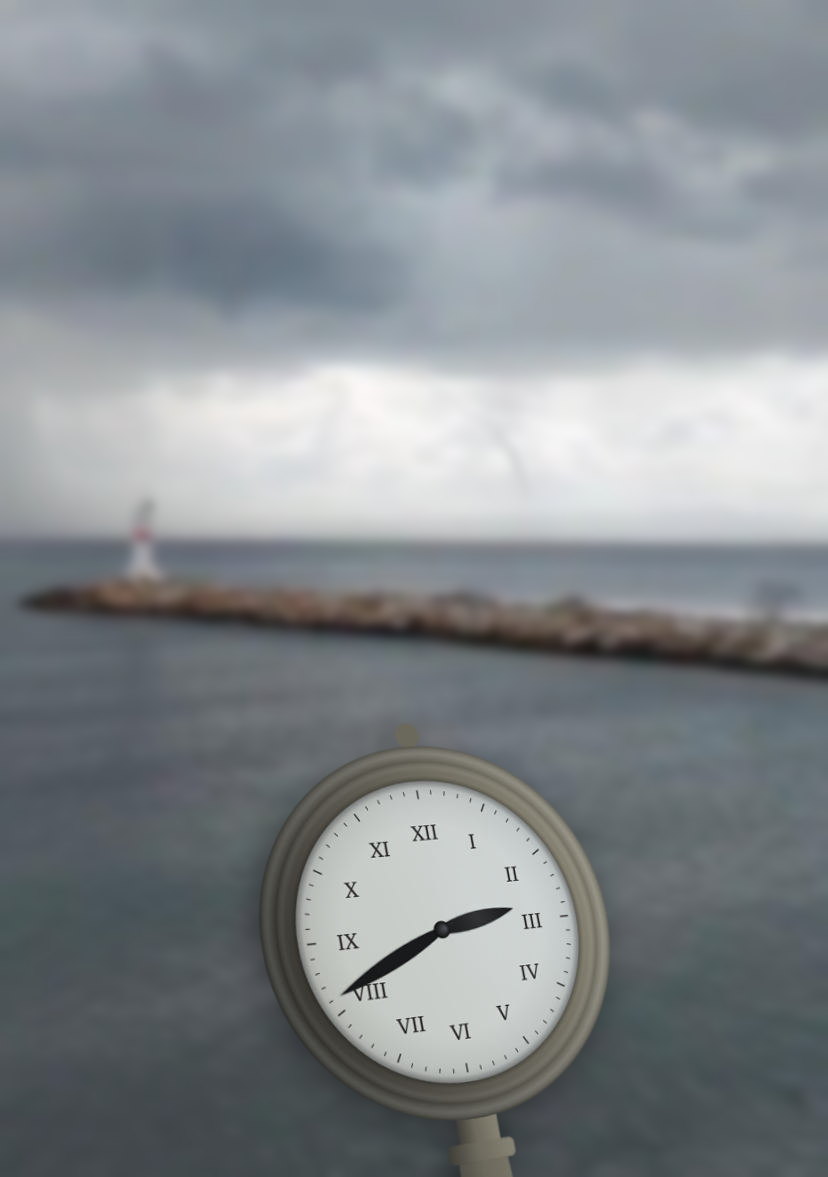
2:41
